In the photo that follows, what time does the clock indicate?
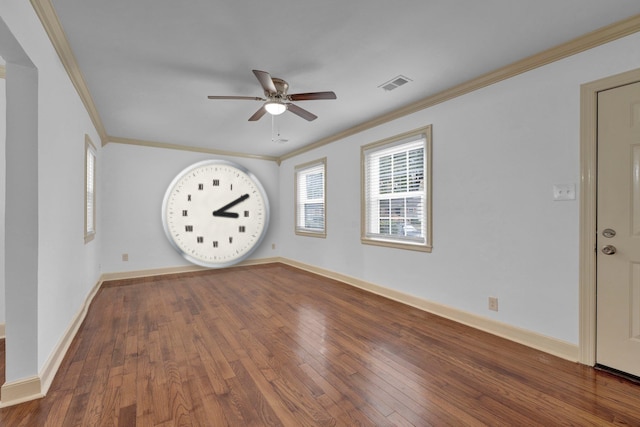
3:10
